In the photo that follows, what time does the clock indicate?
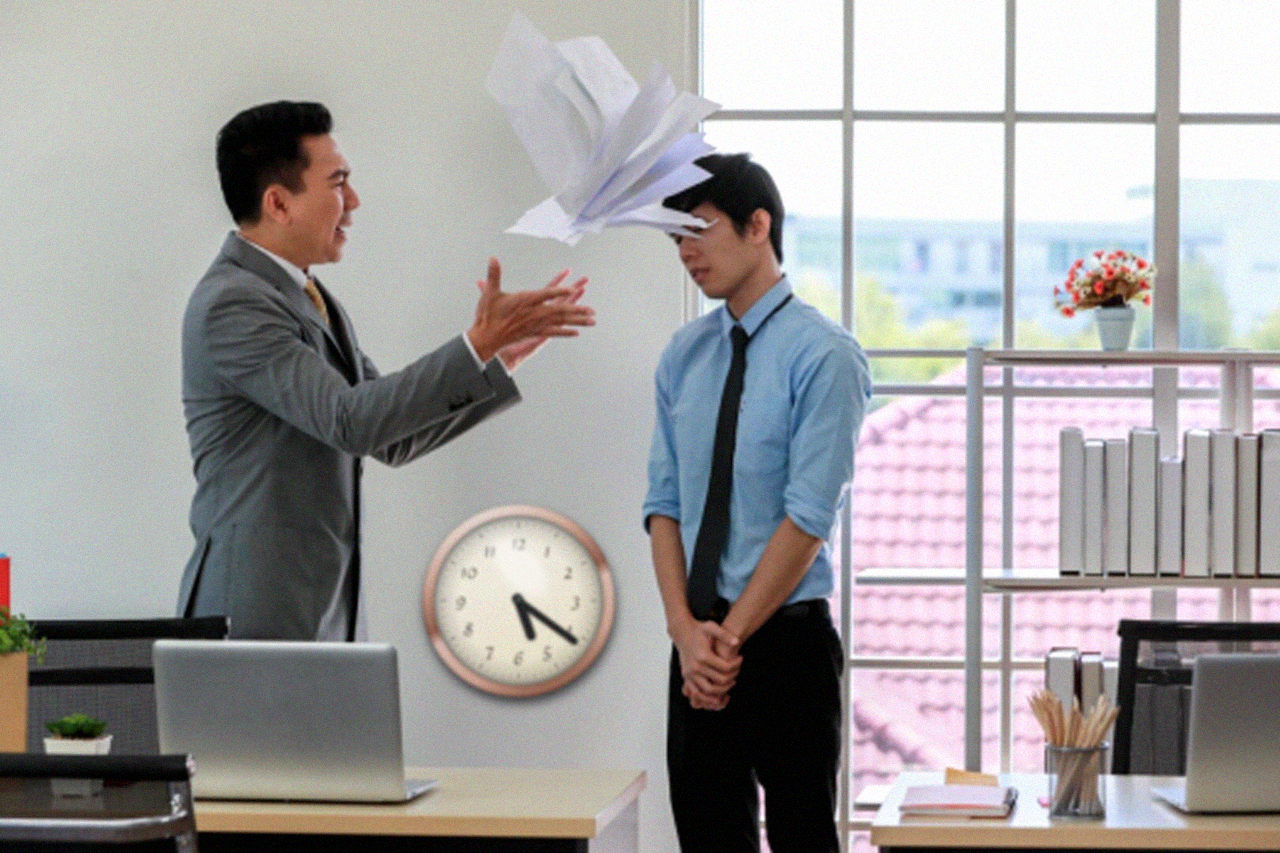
5:21
